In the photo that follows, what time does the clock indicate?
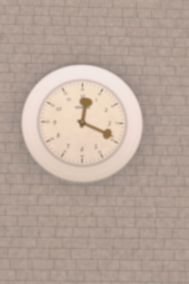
12:19
